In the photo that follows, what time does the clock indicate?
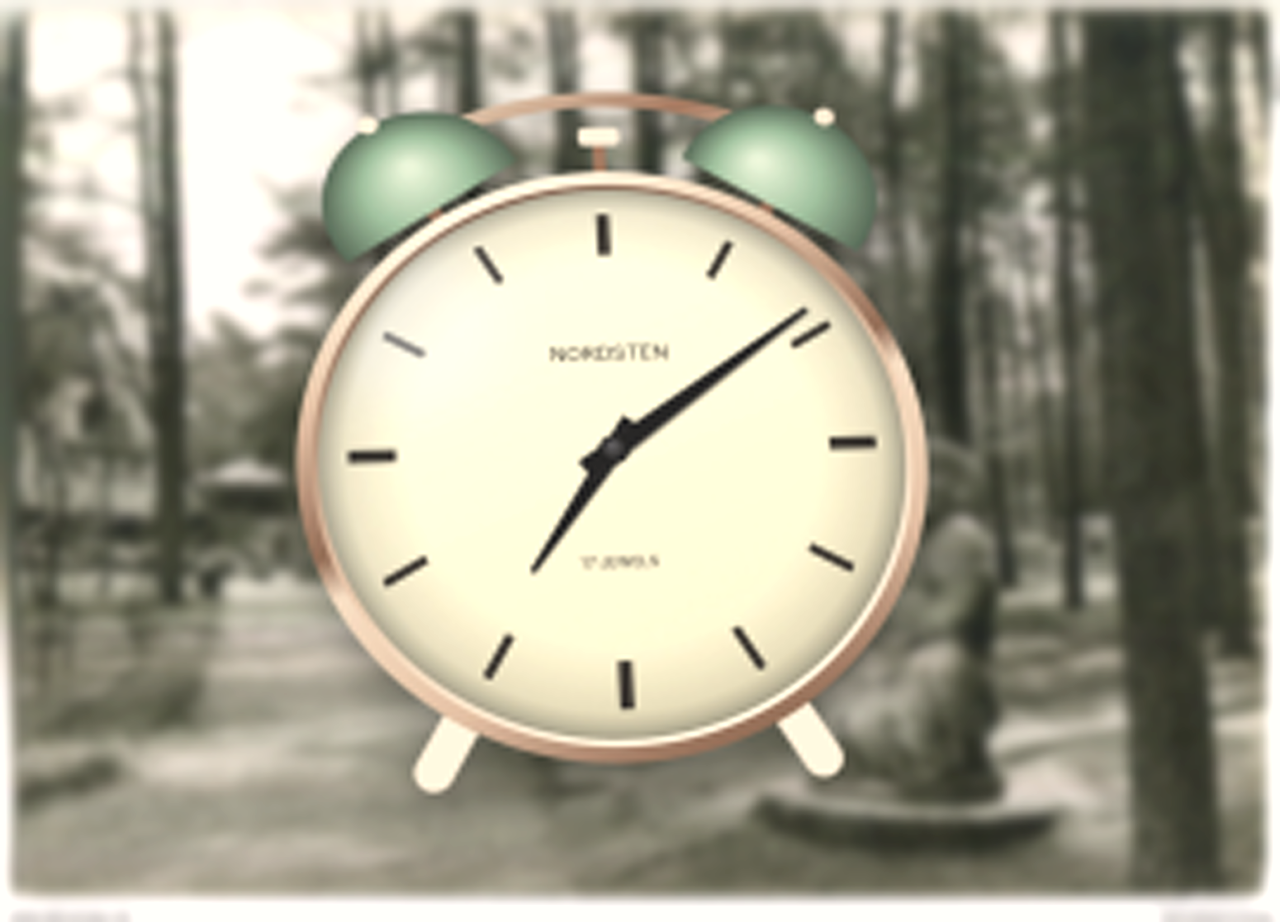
7:09
